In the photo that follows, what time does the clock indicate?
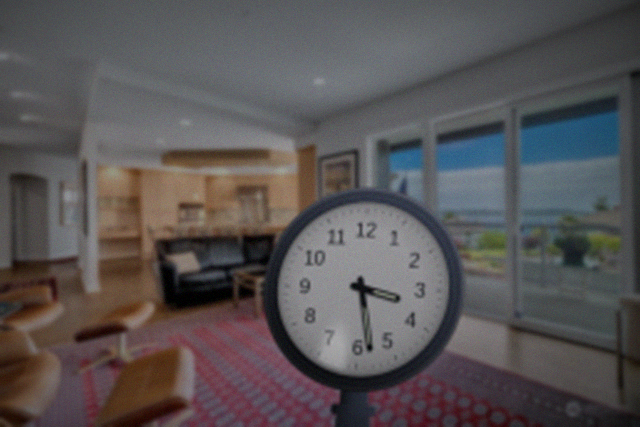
3:28
